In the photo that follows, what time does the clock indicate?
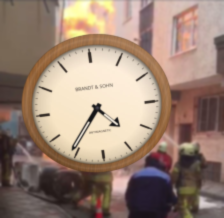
4:36
